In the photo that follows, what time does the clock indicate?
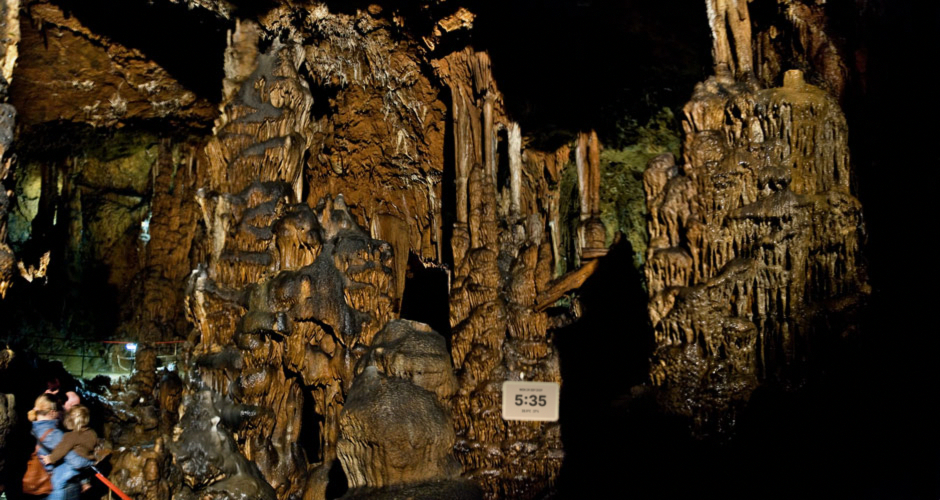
5:35
